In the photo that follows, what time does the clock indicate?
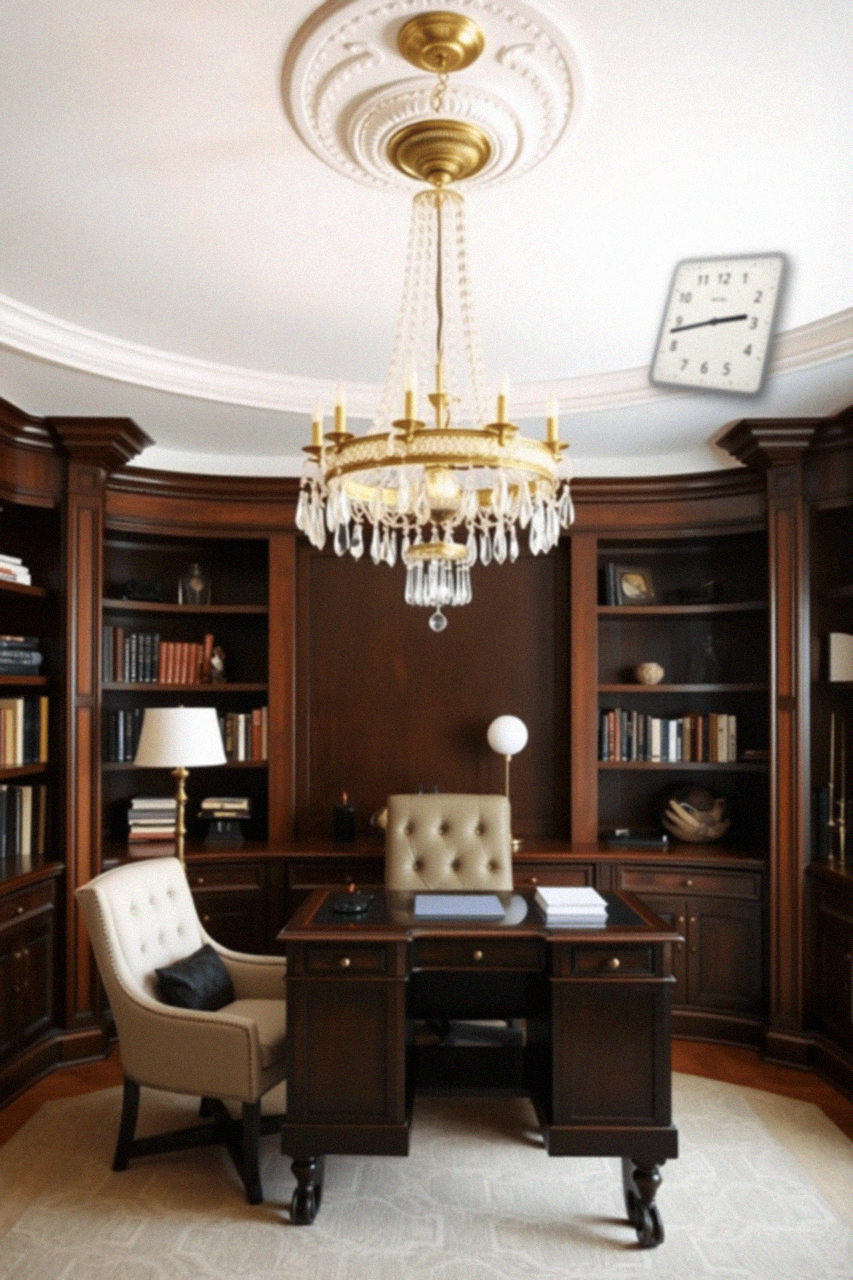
2:43
